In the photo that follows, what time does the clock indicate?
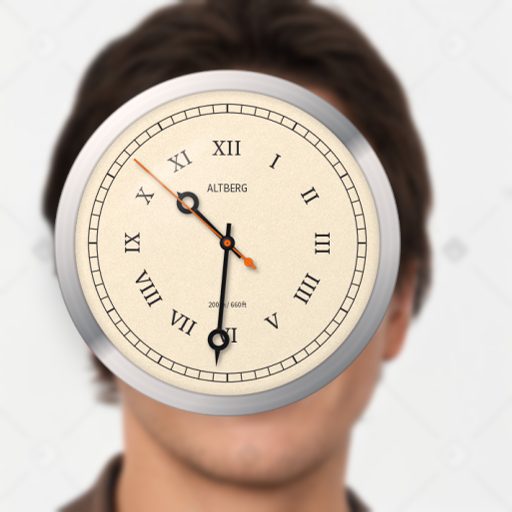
10:30:52
